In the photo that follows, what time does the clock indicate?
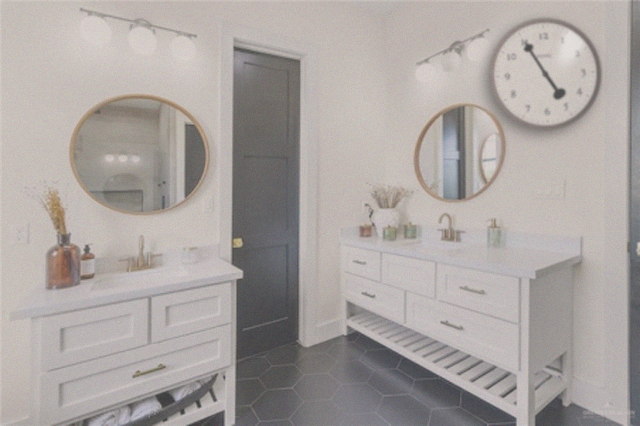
4:55
